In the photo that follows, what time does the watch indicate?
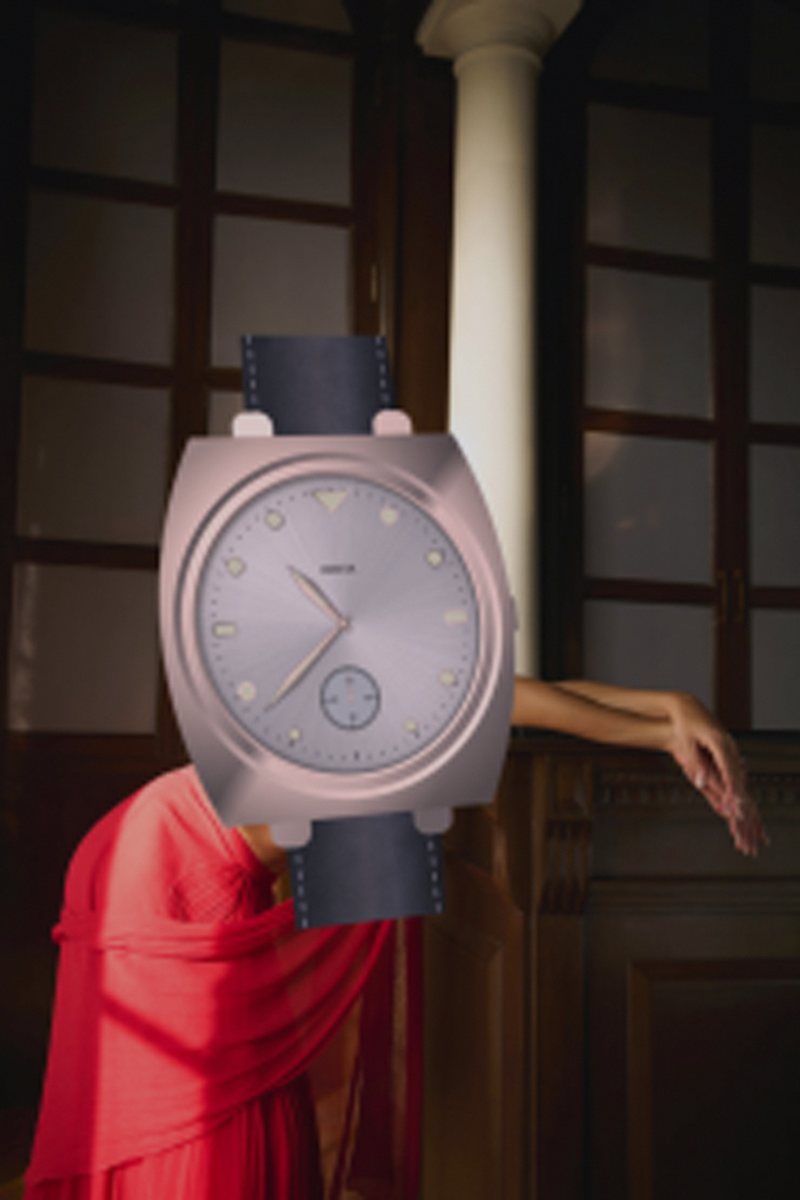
10:38
